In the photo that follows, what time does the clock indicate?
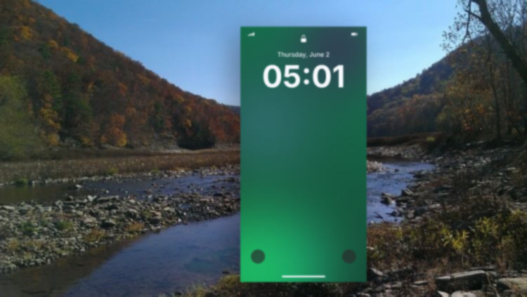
5:01
